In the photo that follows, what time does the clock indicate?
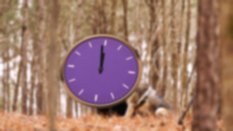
11:59
